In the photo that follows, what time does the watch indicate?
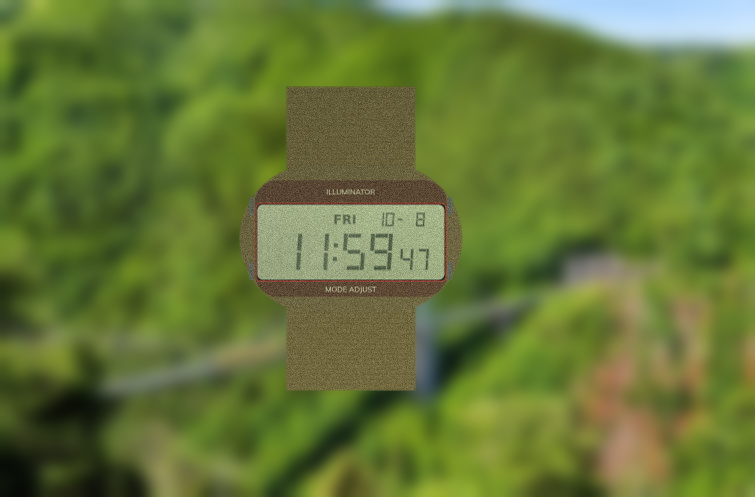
11:59:47
